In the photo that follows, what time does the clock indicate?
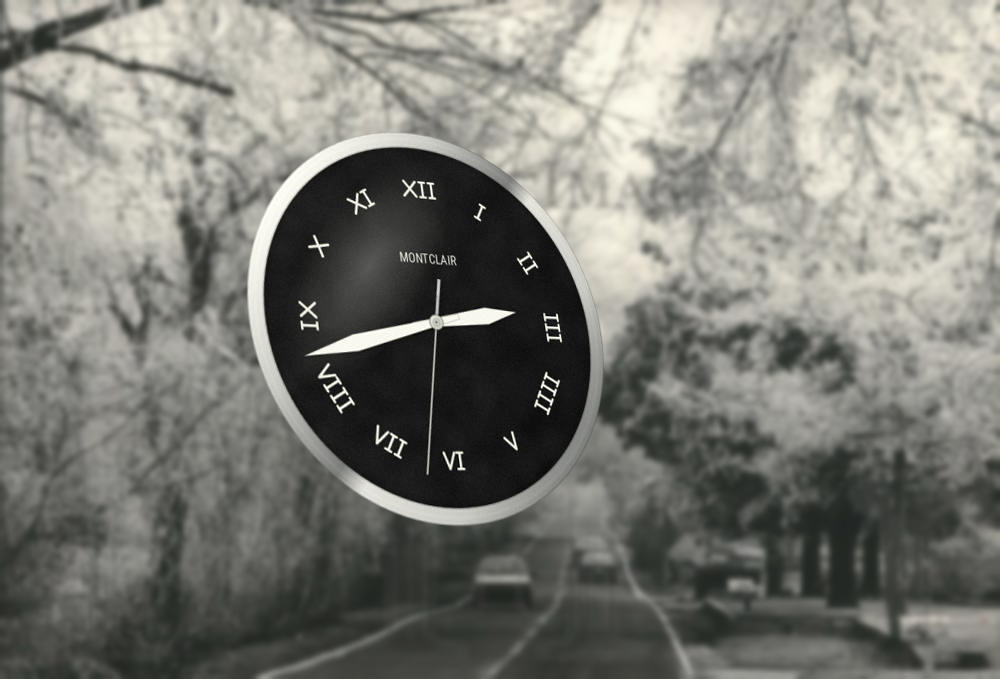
2:42:32
